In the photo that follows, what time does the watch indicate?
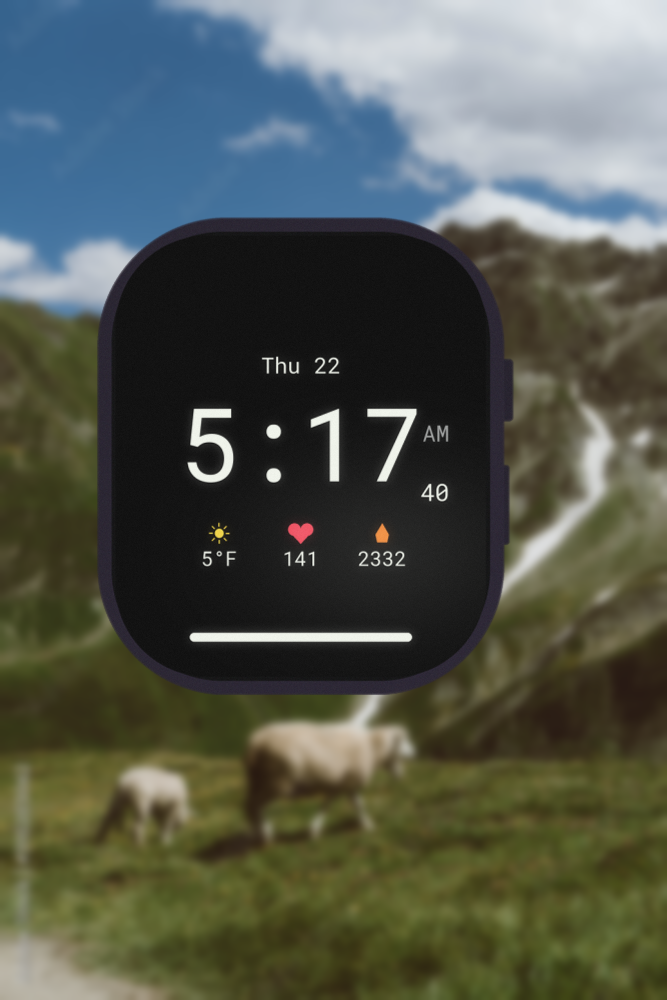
5:17:40
